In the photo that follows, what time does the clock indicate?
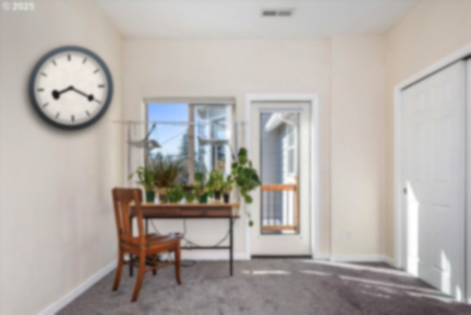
8:20
